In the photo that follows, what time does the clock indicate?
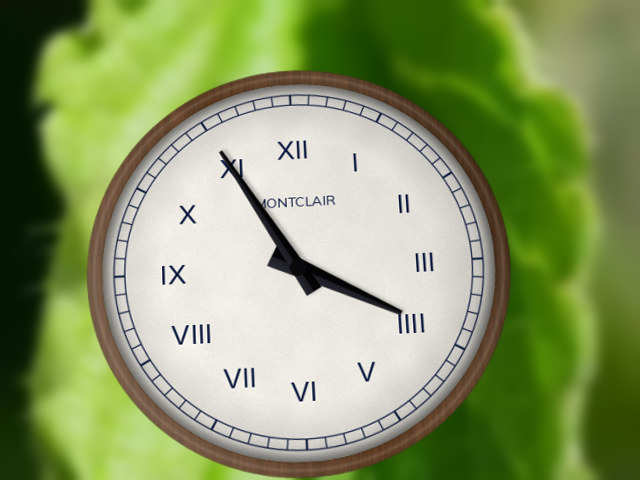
3:55
